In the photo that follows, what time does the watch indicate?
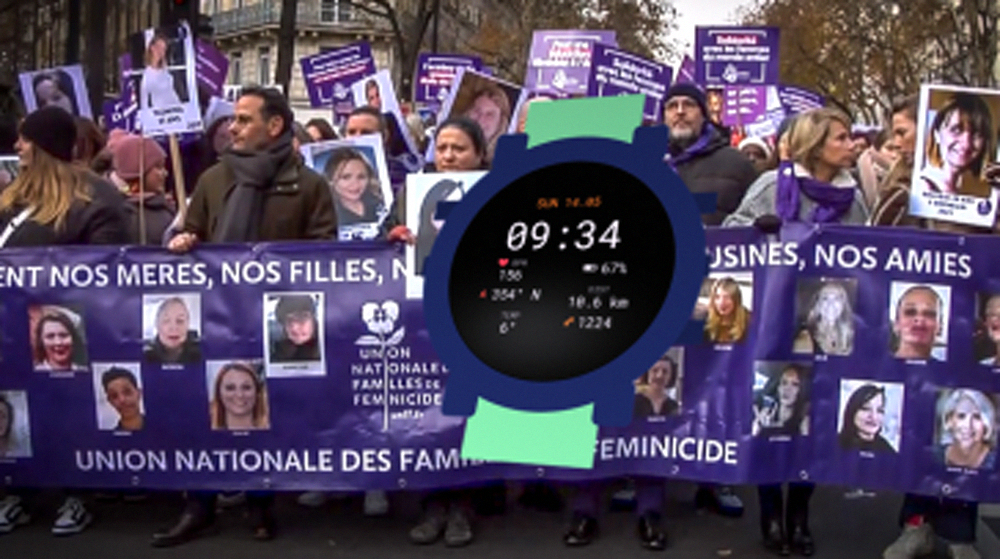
9:34
